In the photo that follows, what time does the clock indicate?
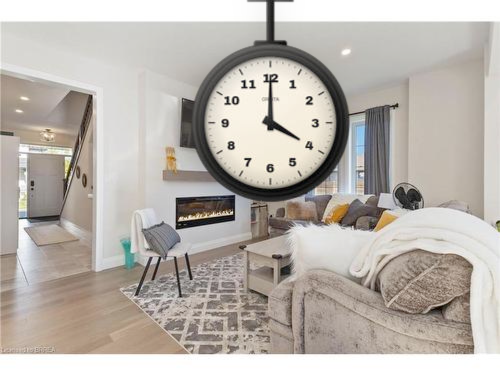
4:00
